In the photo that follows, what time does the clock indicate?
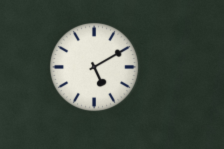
5:10
